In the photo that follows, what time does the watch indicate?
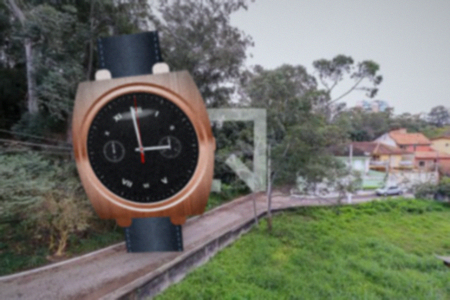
2:59
